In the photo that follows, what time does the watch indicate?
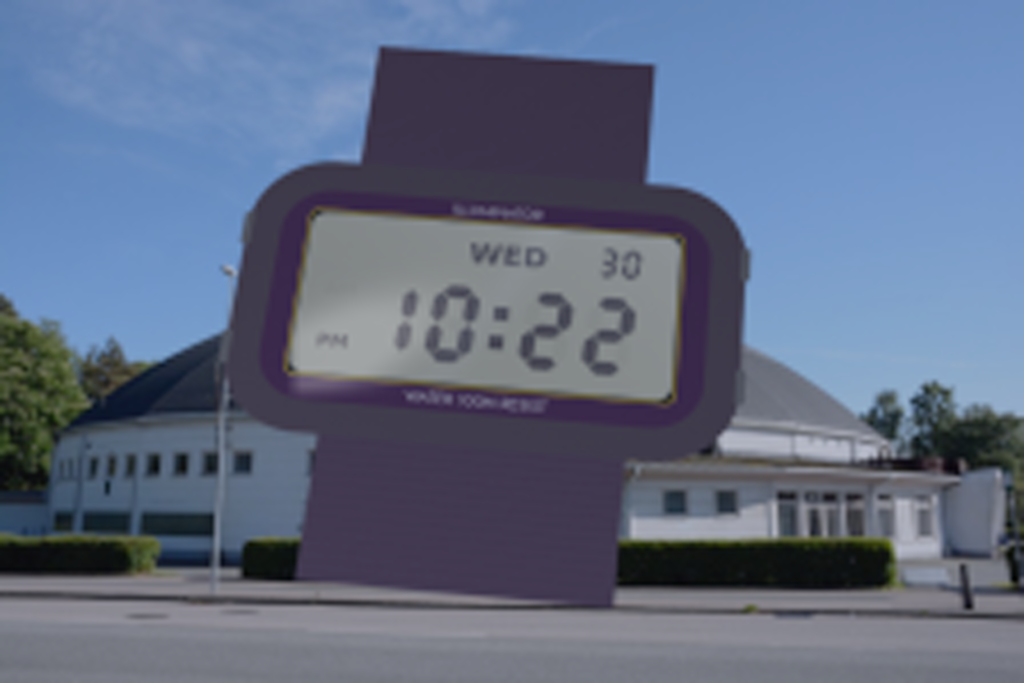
10:22
